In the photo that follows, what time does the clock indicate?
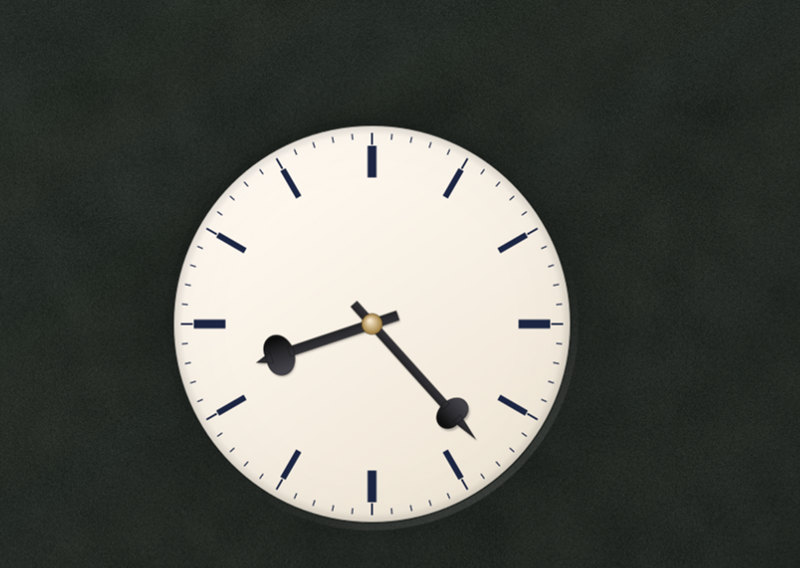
8:23
